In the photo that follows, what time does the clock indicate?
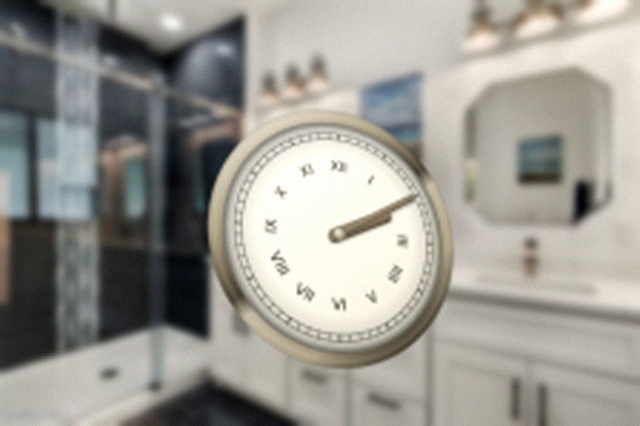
2:10
